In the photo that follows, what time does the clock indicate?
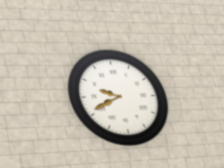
9:41
